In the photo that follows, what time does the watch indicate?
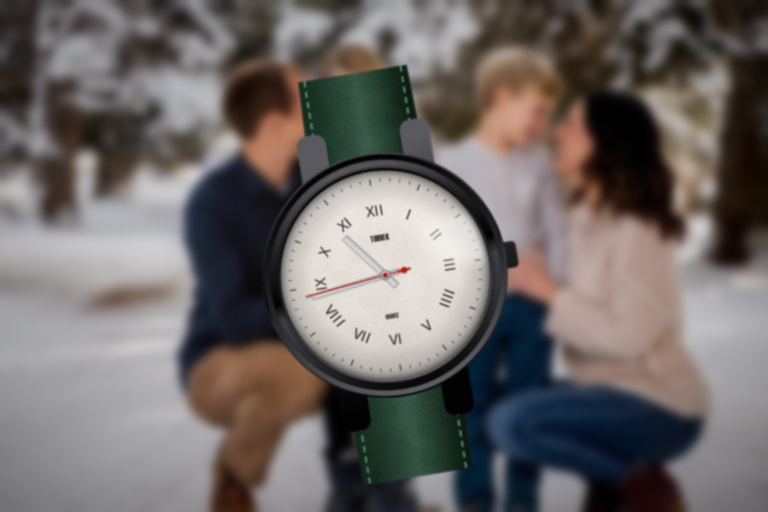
10:43:44
